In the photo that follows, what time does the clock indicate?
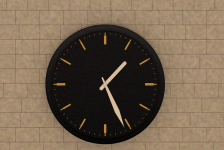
1:26
